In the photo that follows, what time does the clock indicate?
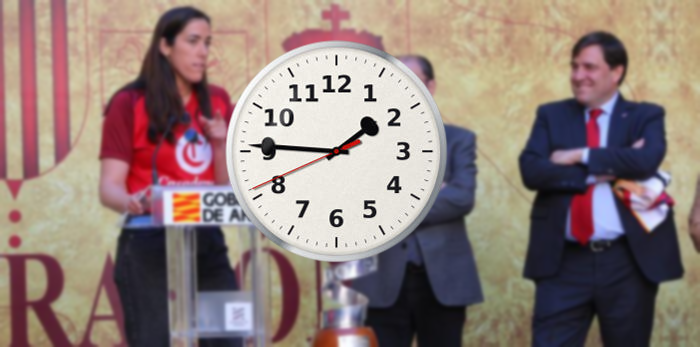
1:45:41
